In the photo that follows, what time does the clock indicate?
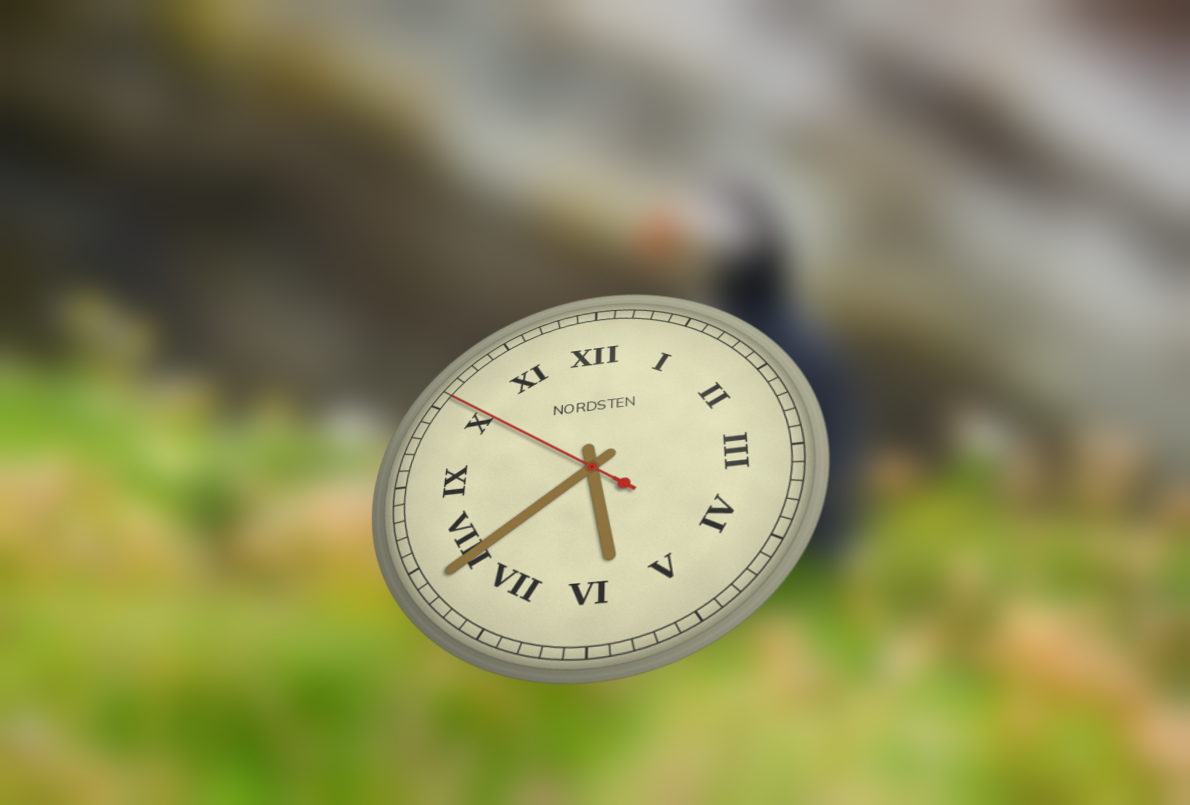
5:38:51
